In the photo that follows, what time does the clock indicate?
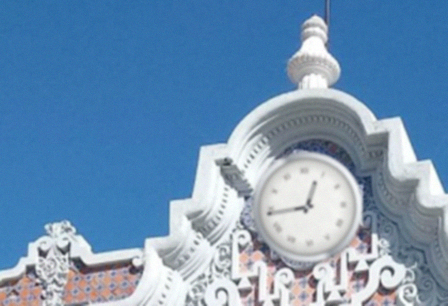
12:44
